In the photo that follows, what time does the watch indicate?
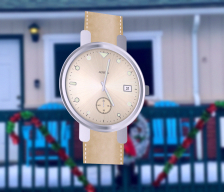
5:02
